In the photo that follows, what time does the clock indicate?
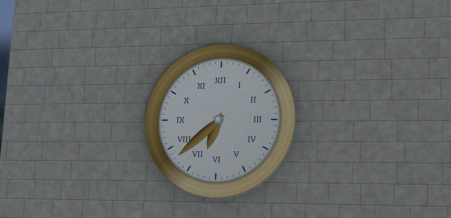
6:38
